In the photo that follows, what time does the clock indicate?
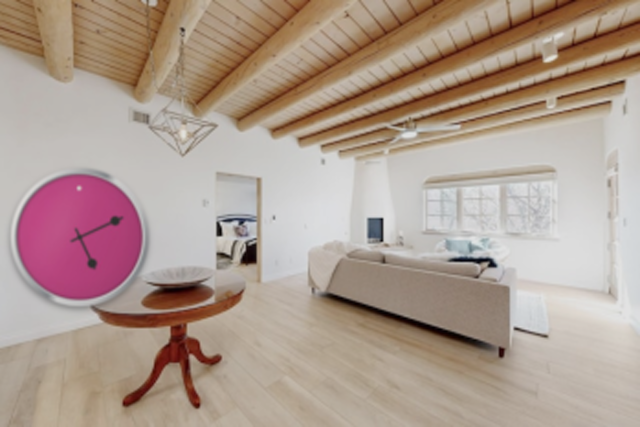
5:11
